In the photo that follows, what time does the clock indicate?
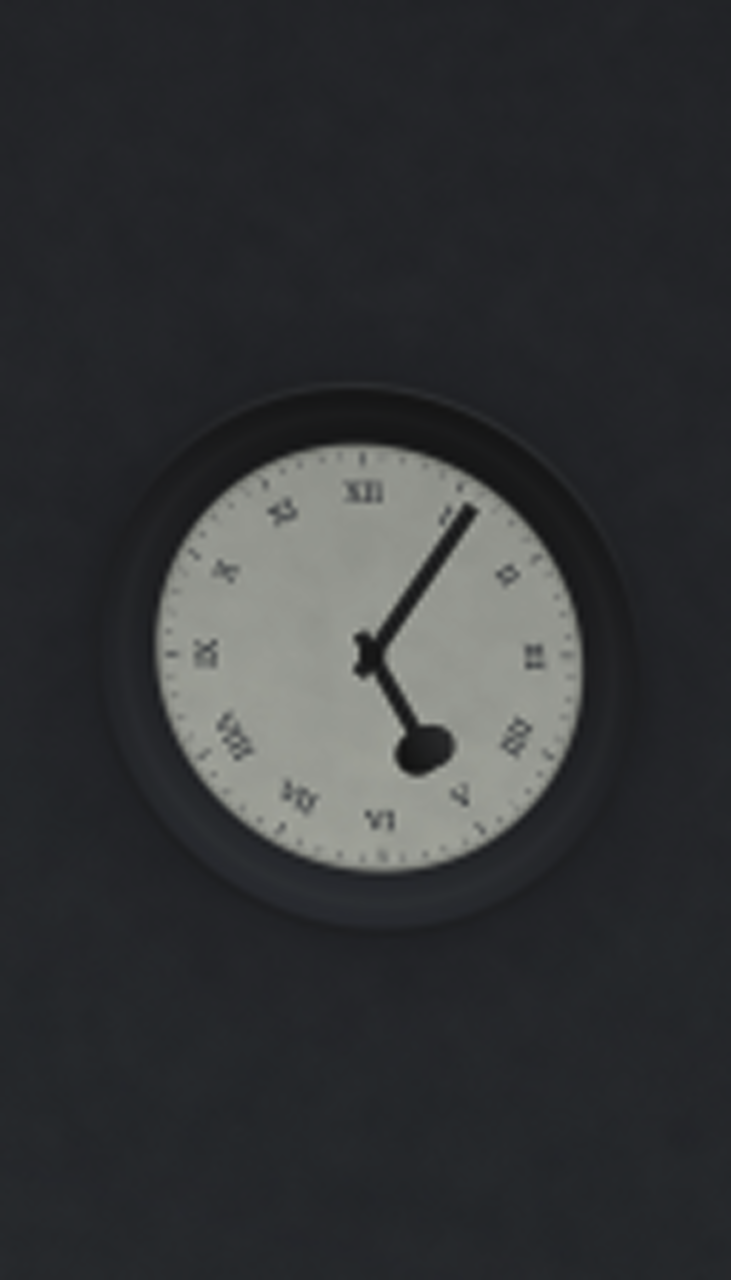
5:06
